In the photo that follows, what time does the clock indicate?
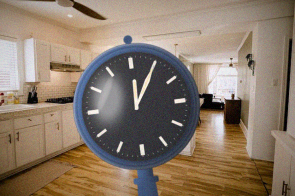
12:05
